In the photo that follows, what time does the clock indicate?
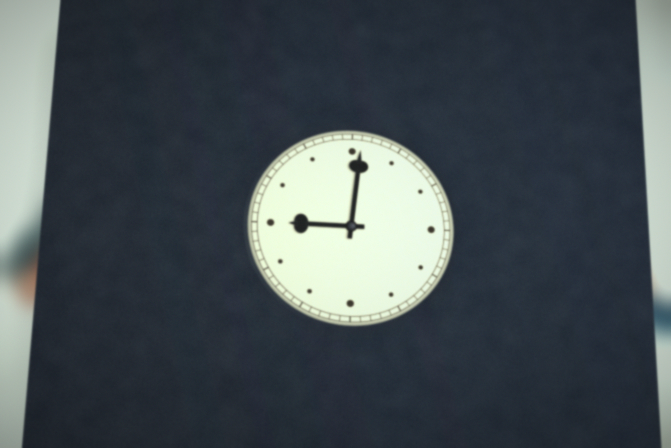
9:01
